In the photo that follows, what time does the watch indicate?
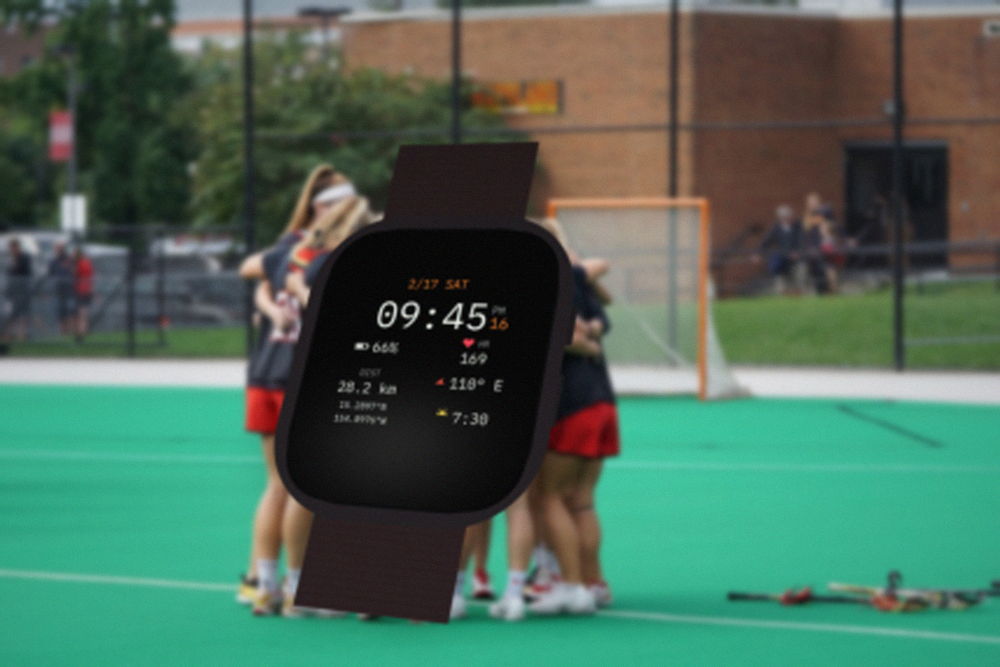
9:45
